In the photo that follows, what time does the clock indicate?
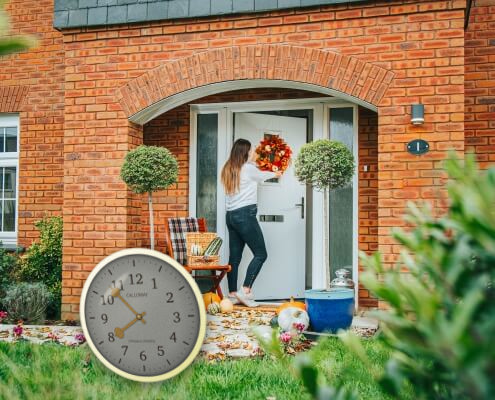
7:53
